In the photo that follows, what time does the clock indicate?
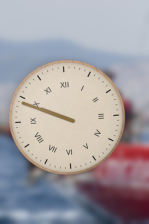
9:49
